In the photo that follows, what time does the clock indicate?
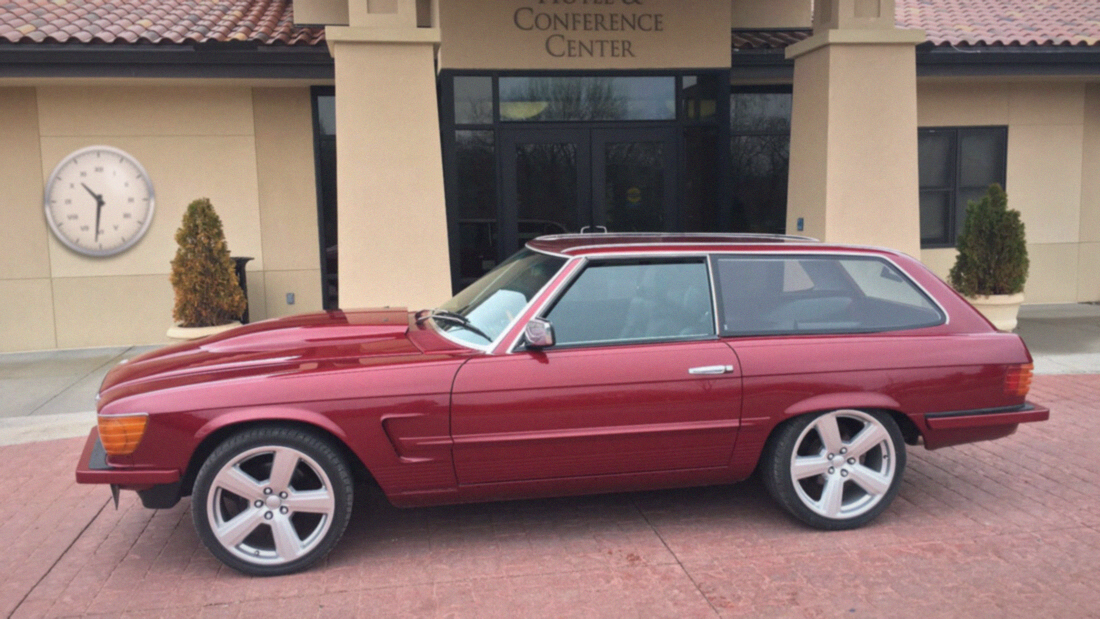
10:31
